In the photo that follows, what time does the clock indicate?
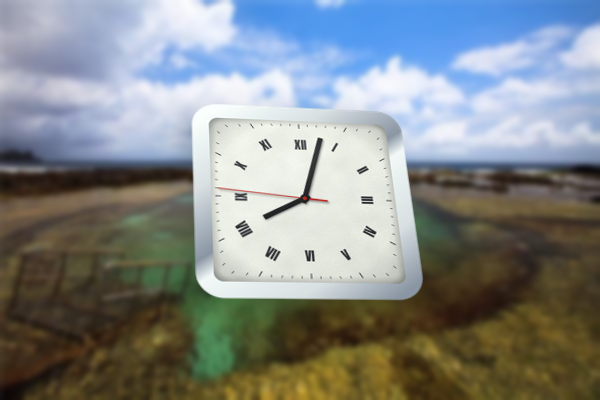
8:02:46
